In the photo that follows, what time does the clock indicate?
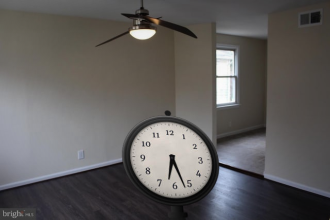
6:27
